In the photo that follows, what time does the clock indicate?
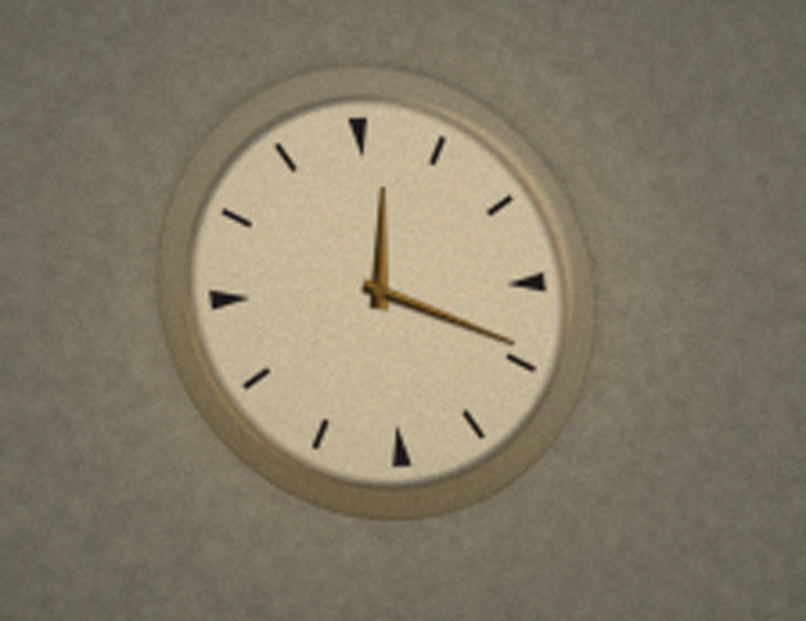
12:19
